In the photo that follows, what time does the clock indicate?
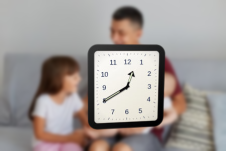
12:40
